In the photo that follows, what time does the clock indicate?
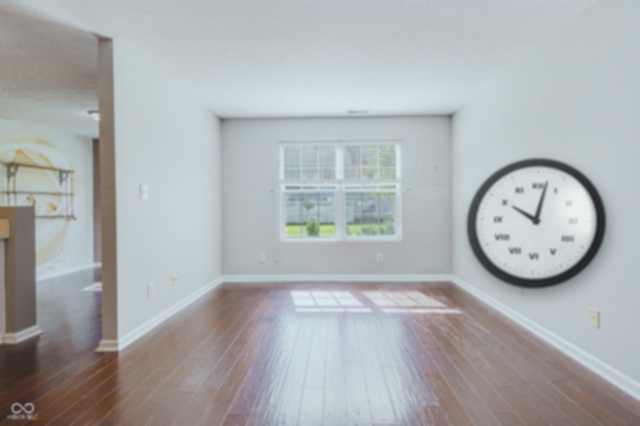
10:02
